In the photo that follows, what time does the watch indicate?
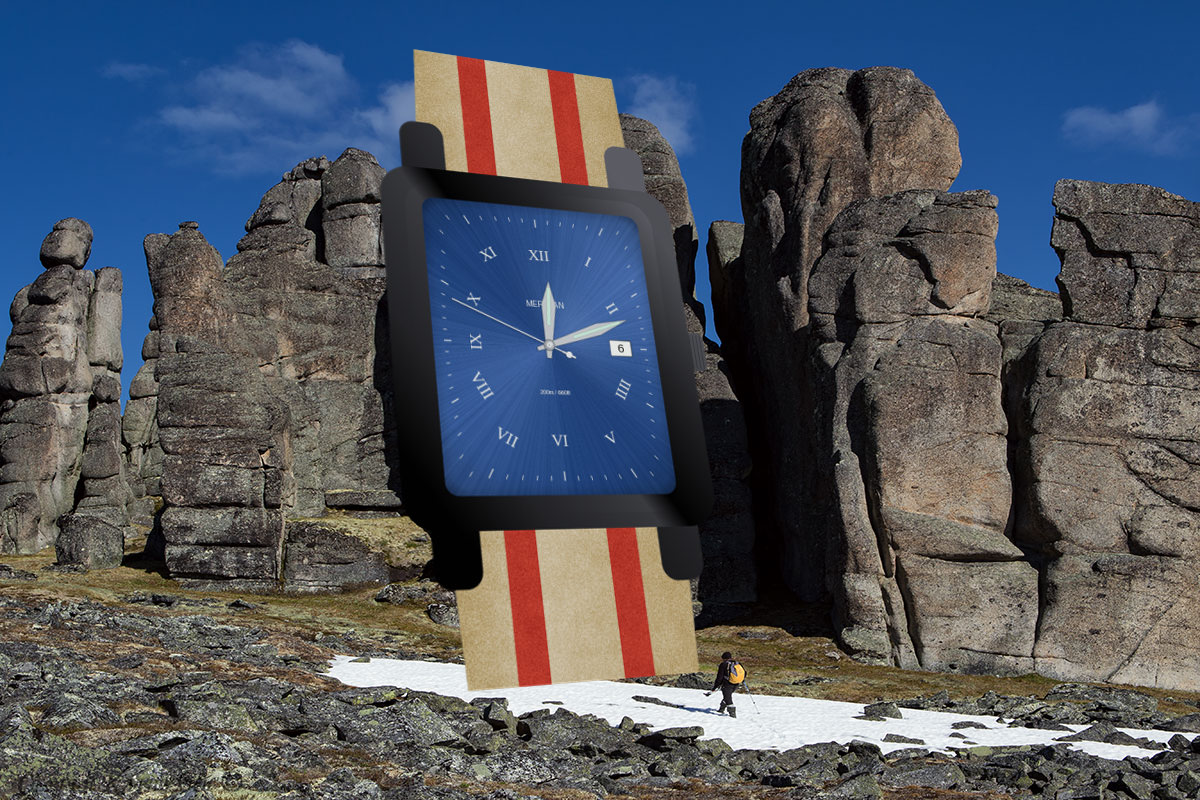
12:11:49
